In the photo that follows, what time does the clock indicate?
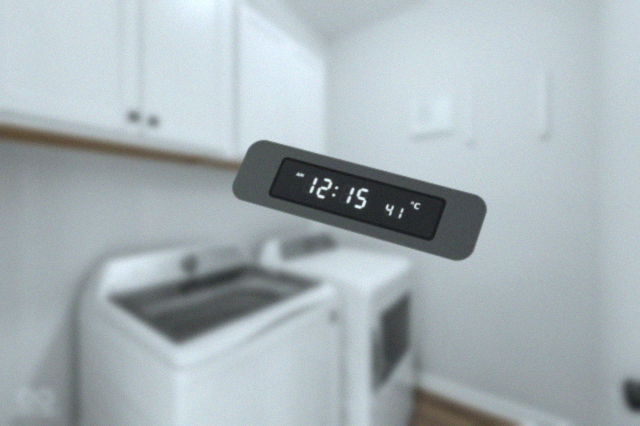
12:15
